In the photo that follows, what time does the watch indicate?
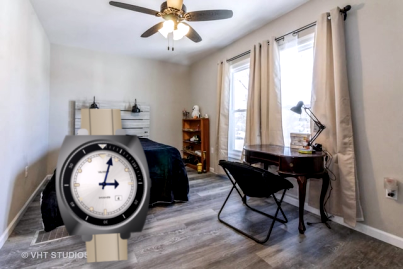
3:03
